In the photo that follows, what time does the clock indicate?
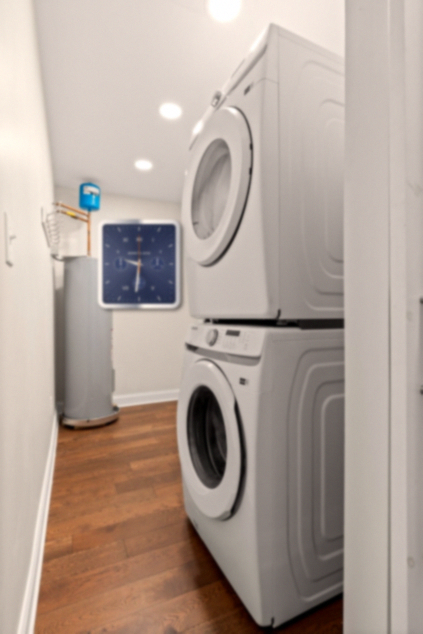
9:31
